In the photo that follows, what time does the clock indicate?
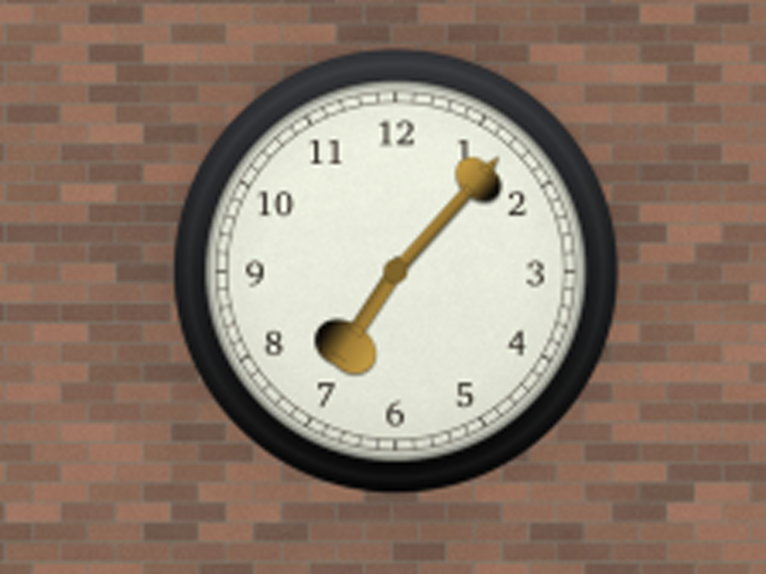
7:07
